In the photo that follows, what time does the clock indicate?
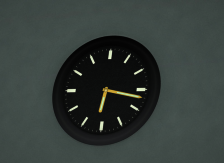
6:17
